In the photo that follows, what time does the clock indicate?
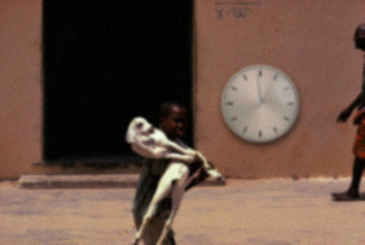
12:59
